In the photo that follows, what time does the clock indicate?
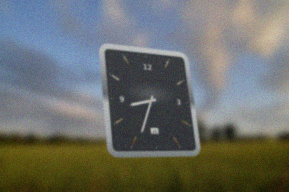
8:34
